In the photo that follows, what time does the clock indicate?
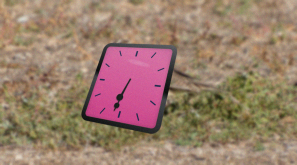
6:32
